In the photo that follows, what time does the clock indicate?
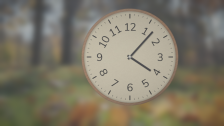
4:07
